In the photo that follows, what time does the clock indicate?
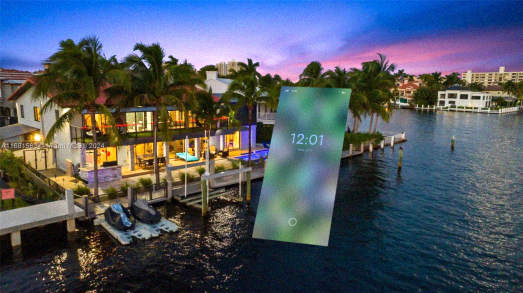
12:01
